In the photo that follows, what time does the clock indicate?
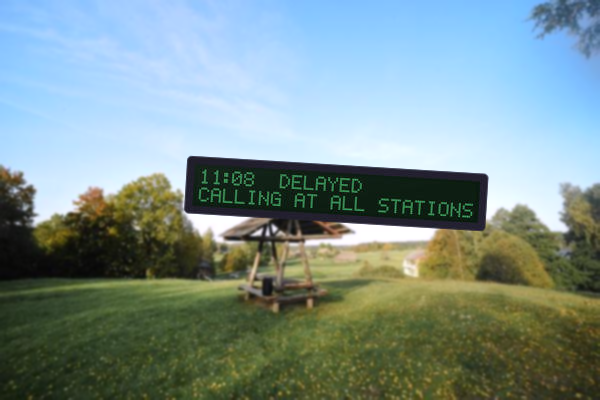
11:08
